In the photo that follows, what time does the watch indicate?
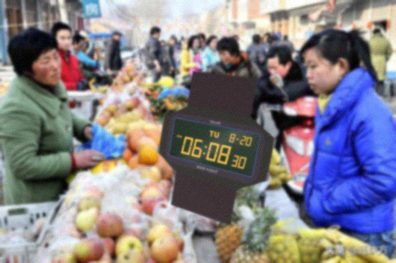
6:08:30
